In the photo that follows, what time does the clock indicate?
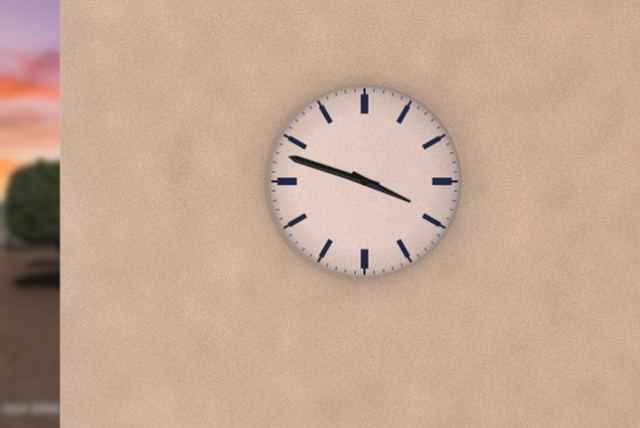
3:48
